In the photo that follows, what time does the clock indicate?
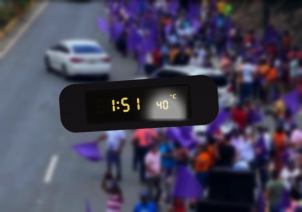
1:51
